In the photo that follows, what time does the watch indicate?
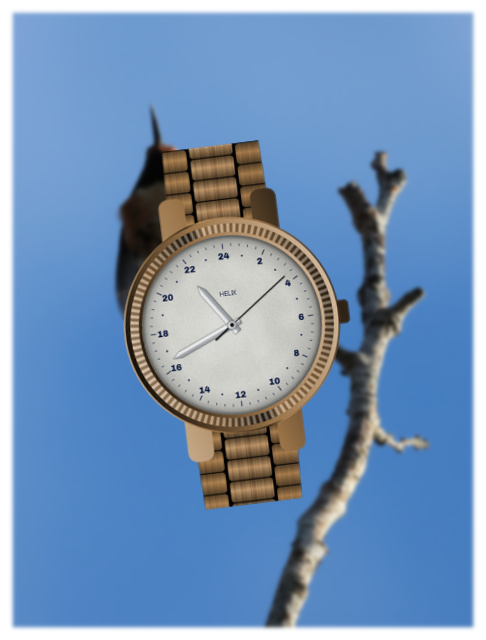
21:41:09
